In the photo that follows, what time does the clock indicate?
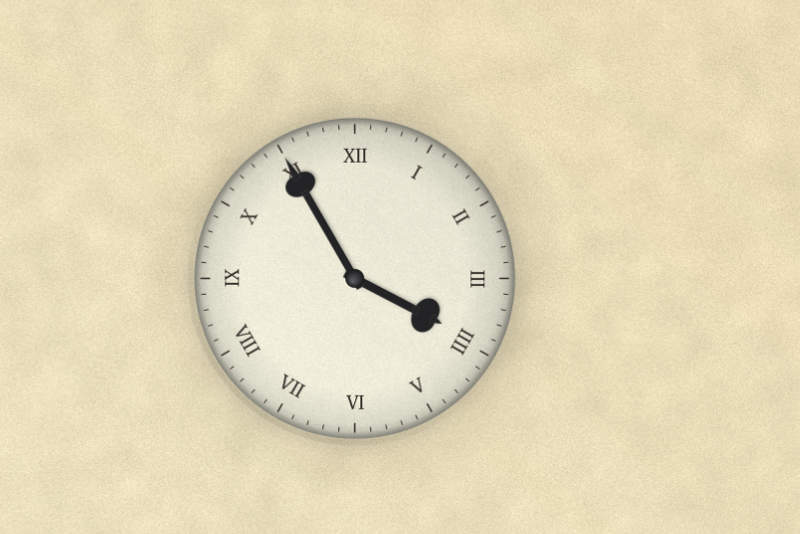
3:55
